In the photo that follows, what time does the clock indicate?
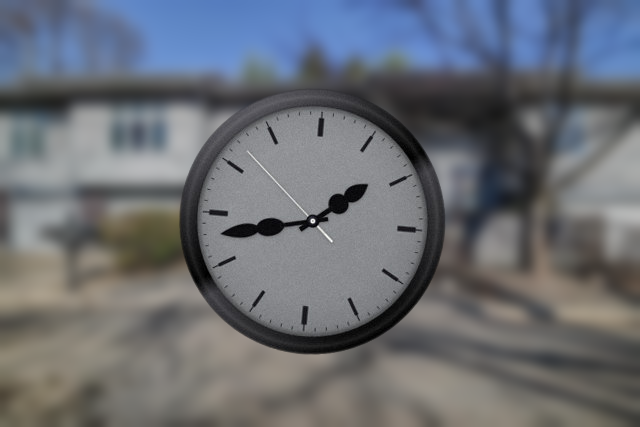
1:42:52
